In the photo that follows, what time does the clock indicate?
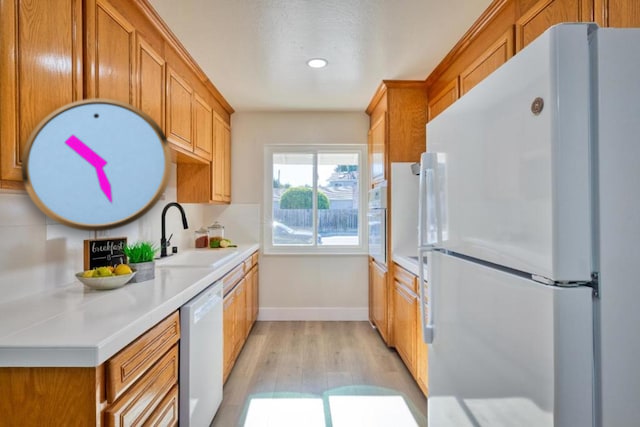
10:27
